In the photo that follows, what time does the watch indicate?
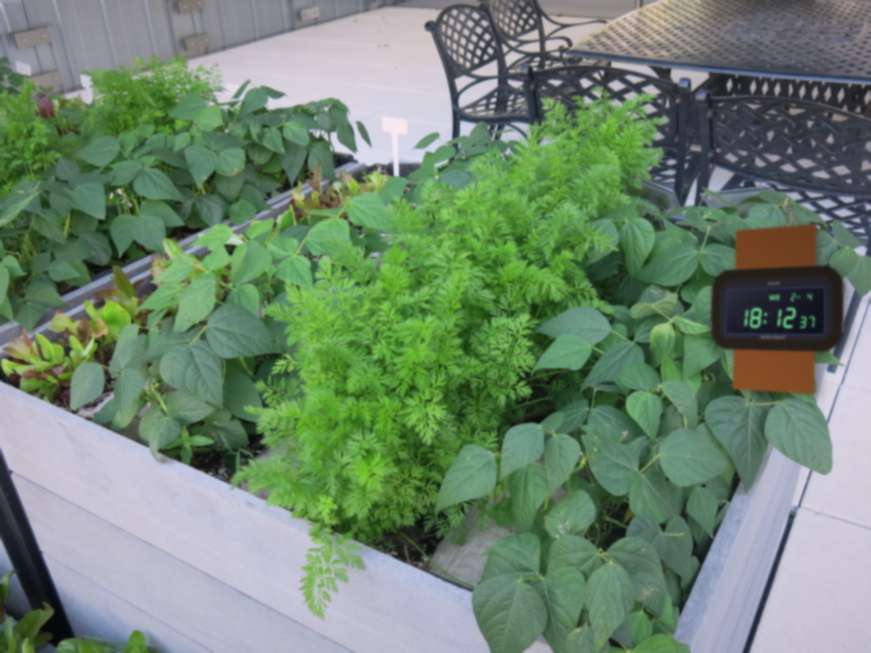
18:12
